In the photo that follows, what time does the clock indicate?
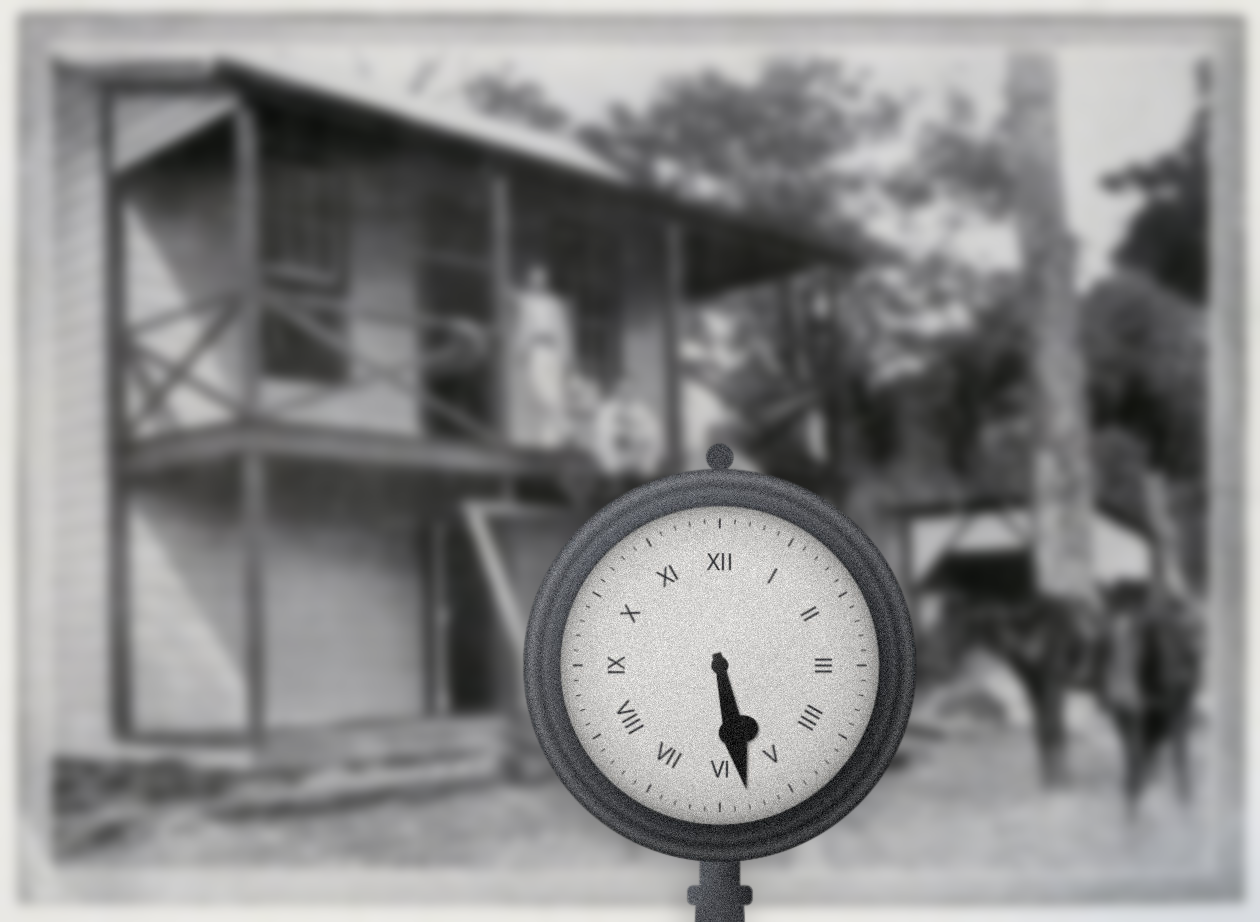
5:28
